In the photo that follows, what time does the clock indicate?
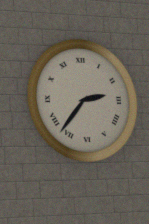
2:37
